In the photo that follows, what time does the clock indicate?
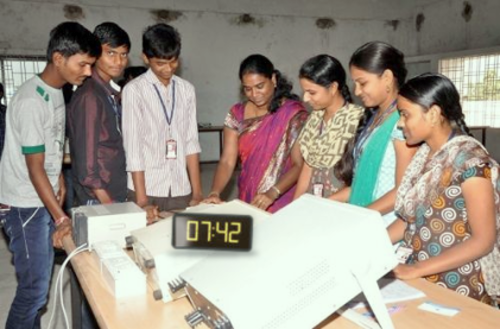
7:42
